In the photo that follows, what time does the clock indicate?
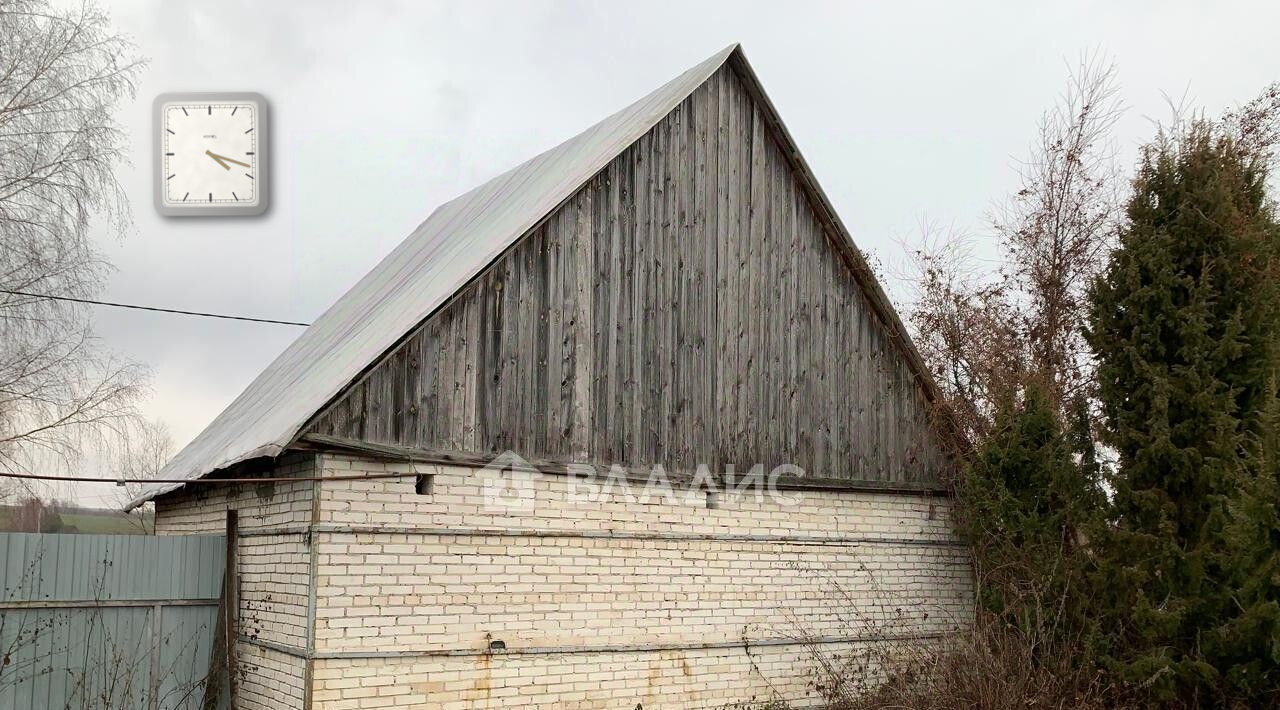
4:18
